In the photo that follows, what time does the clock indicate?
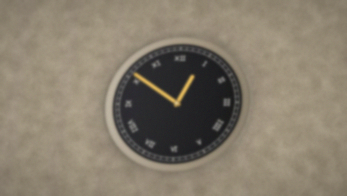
12:51
